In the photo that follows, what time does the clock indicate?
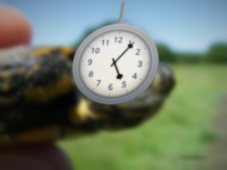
5:06
